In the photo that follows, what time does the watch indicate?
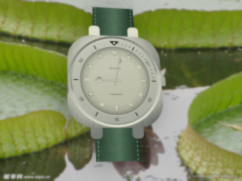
9:02
